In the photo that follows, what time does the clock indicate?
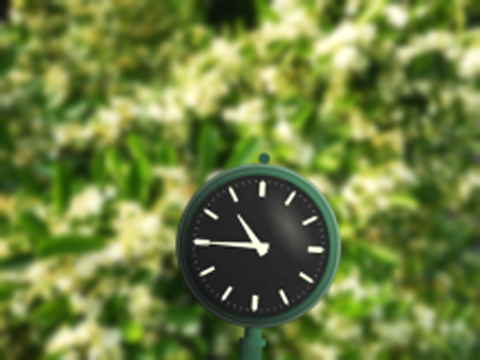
10:45
